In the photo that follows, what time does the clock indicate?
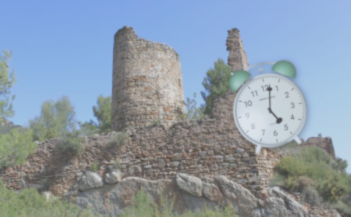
5:02
